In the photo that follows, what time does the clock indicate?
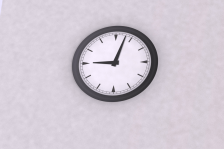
9:03
